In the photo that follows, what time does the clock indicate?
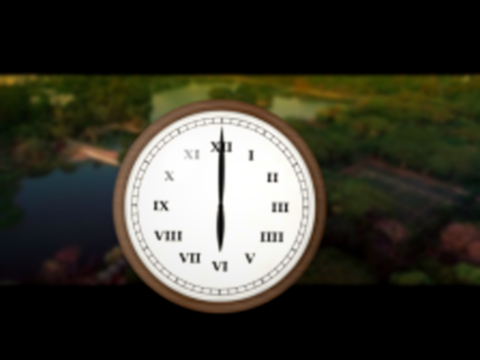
6:00
